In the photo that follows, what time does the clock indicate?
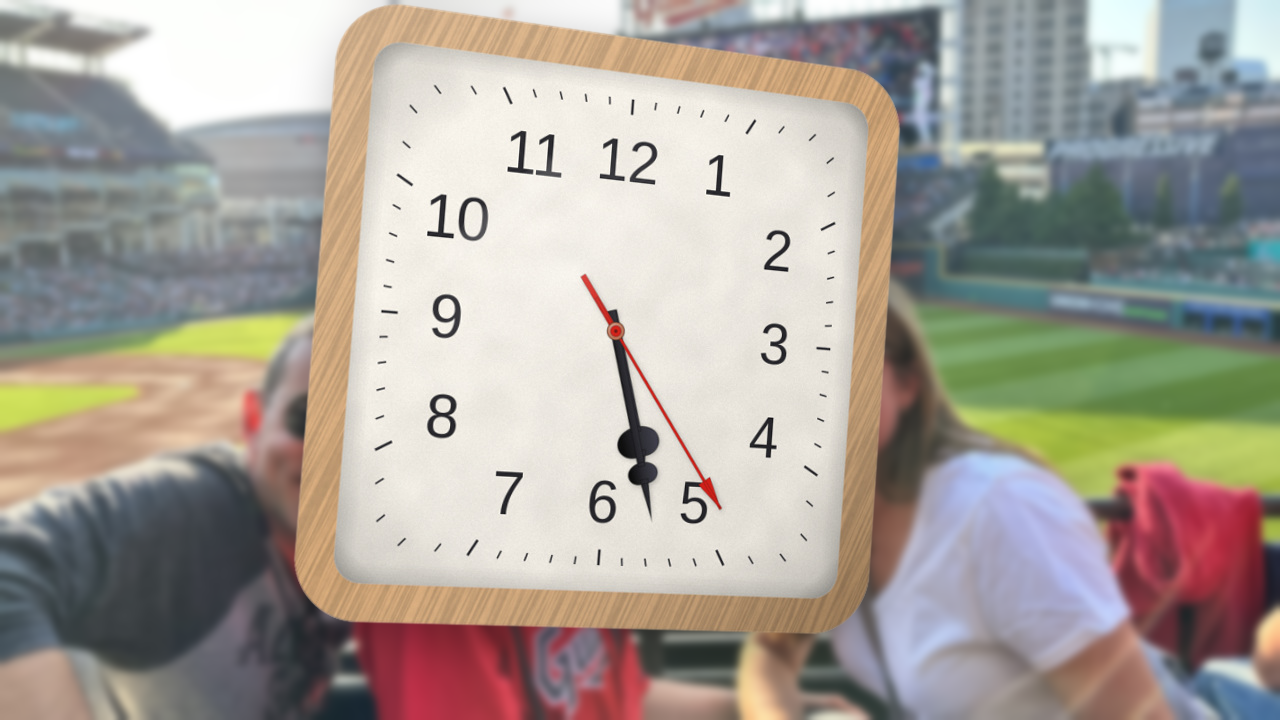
5:27:24
